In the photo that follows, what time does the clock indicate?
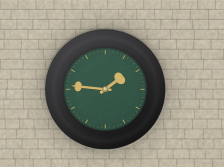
1:46
